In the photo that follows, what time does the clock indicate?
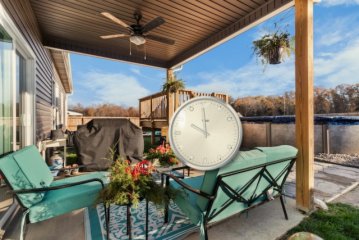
9:59
